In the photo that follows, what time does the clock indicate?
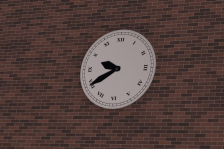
9:40
